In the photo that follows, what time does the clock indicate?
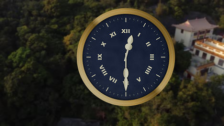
12:30
